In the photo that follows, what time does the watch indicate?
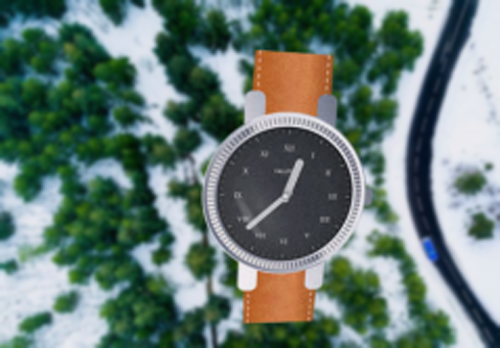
12:38
